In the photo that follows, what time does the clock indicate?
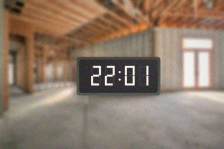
22:01
